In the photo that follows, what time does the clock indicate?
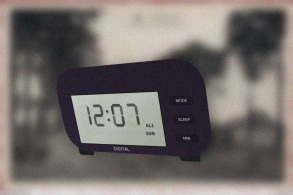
12:07
